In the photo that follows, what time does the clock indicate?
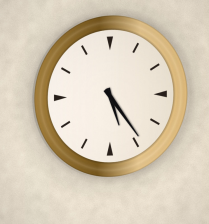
5:24
